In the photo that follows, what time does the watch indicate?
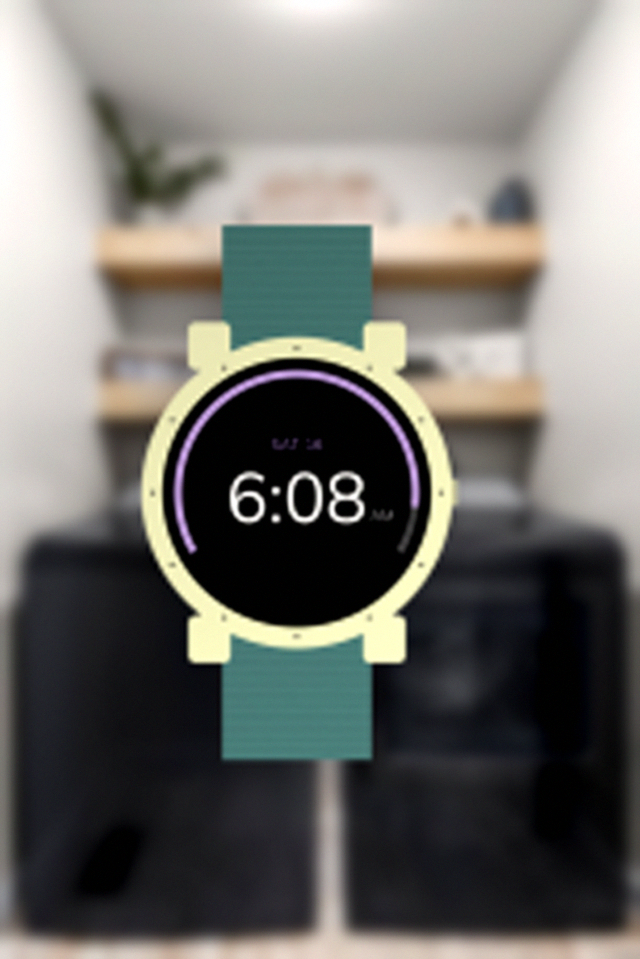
6:08
